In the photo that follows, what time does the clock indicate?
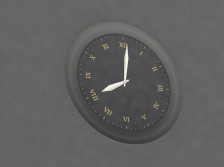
8:01
